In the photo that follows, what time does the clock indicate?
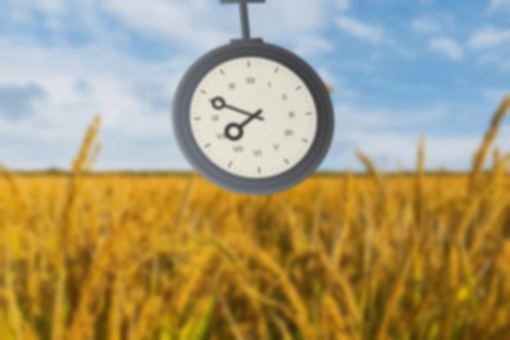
7:49
